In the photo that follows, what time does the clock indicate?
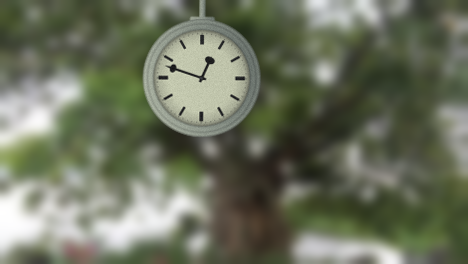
12:48
